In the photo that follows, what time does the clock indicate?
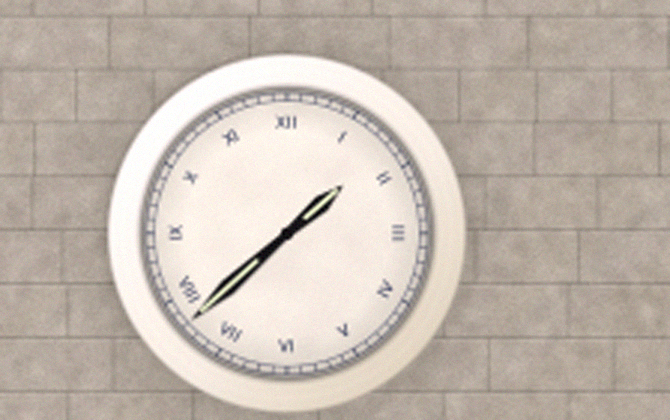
1:38
